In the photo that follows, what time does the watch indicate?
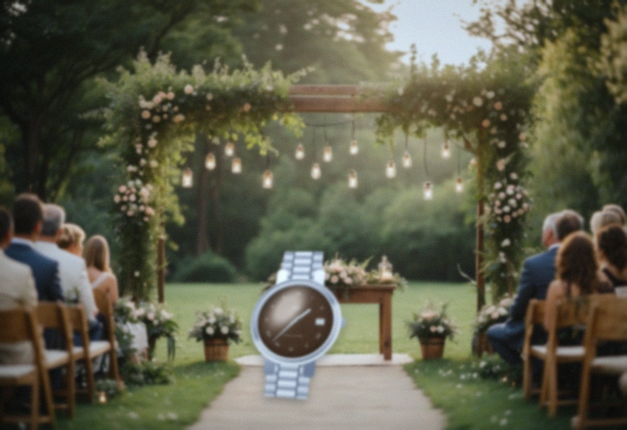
1:37
